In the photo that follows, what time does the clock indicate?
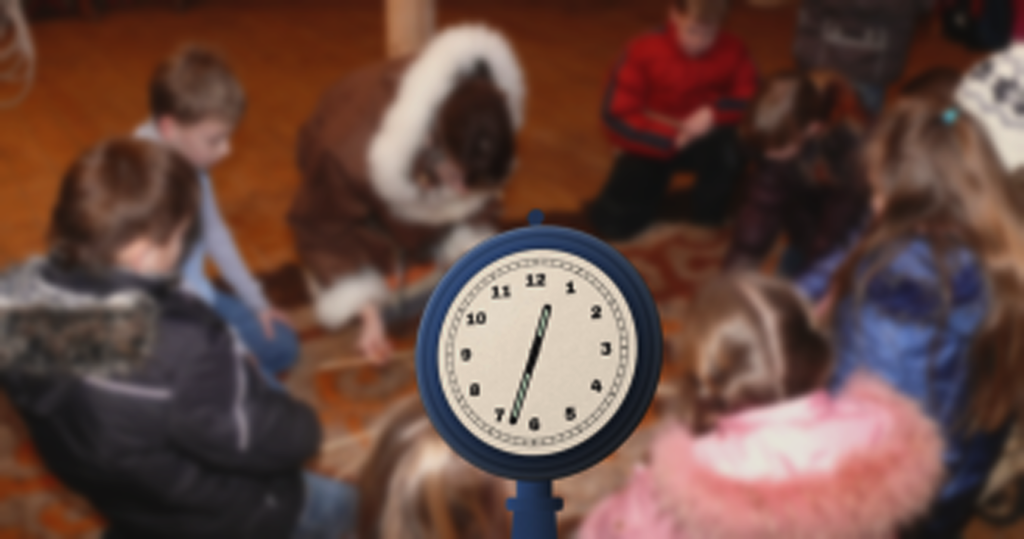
12:33
